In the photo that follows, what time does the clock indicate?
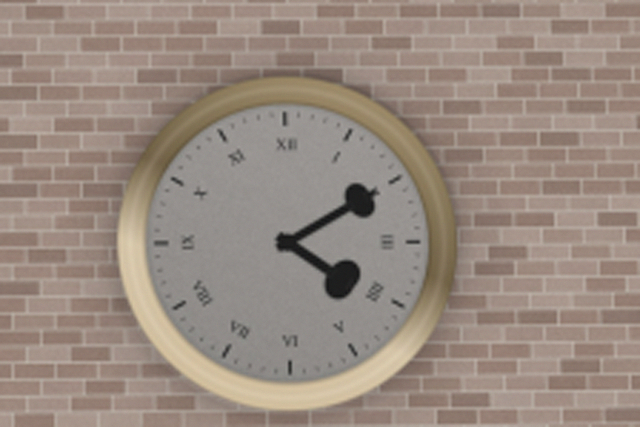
4:10
